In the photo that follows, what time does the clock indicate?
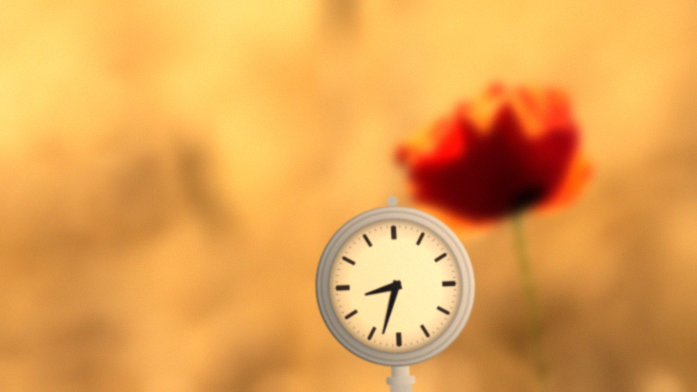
8:33
